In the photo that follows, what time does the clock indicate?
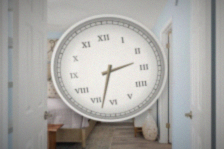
2:33
